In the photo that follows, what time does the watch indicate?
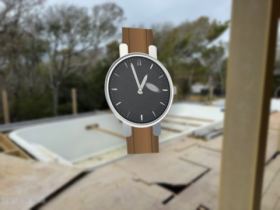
12:57
